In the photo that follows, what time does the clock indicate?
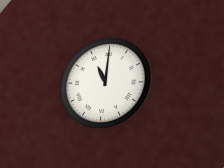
11:00
